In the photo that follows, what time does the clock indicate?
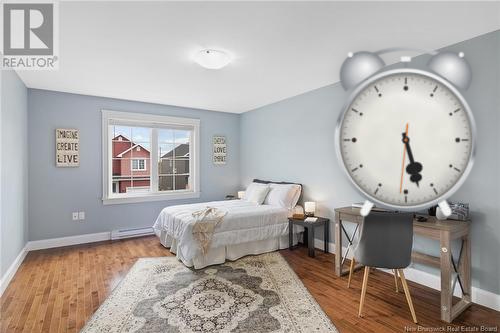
5:27:31
